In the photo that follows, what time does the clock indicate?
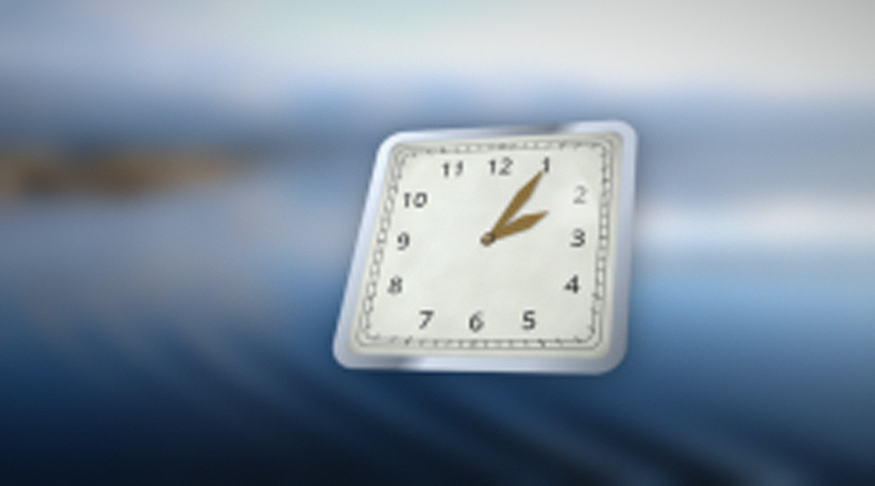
2:05
